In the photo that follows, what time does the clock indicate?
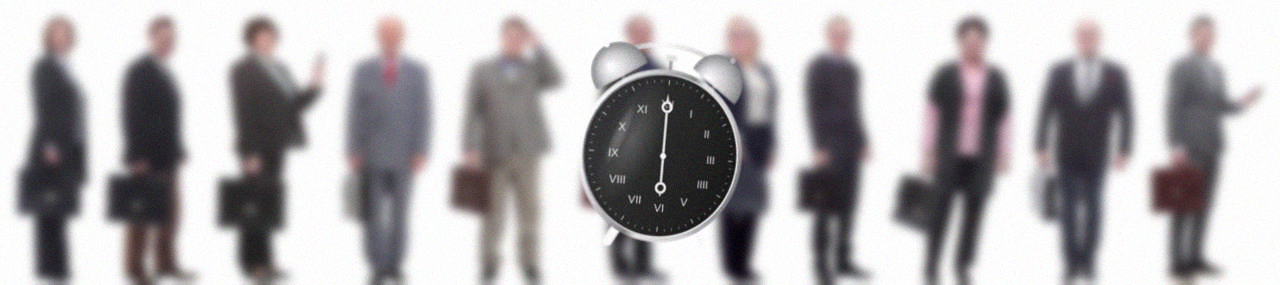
6:00
